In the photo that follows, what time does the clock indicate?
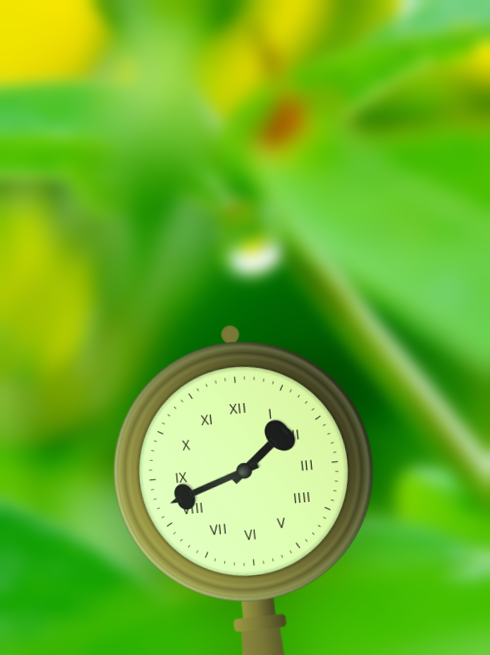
1:42
